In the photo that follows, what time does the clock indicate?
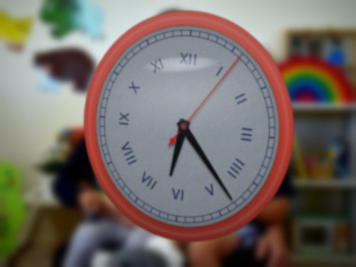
6:23:06
